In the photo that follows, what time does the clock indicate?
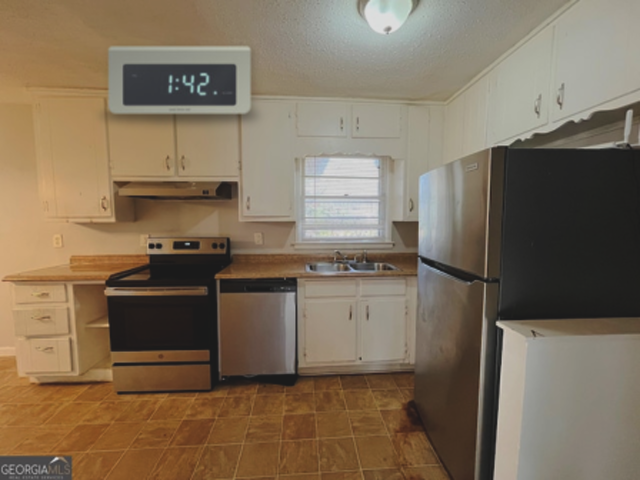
1:42
